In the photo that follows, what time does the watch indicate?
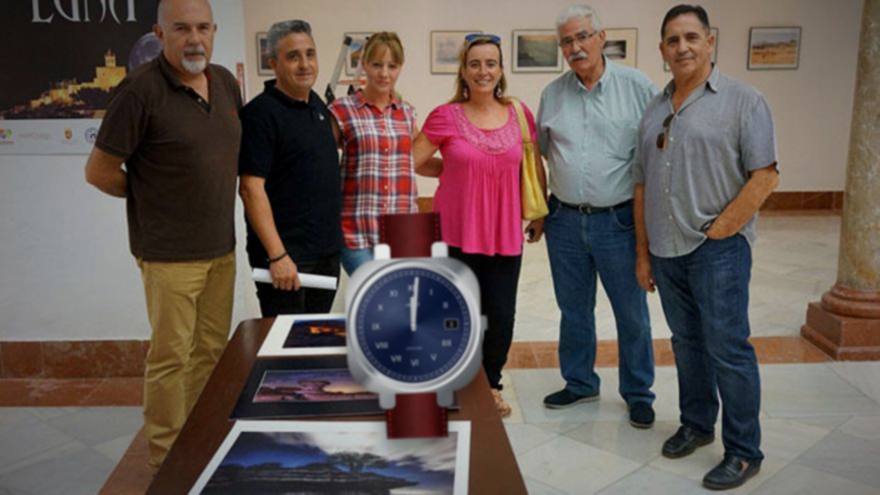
12:01
